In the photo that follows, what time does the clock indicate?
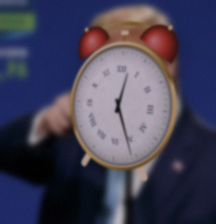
12:26
